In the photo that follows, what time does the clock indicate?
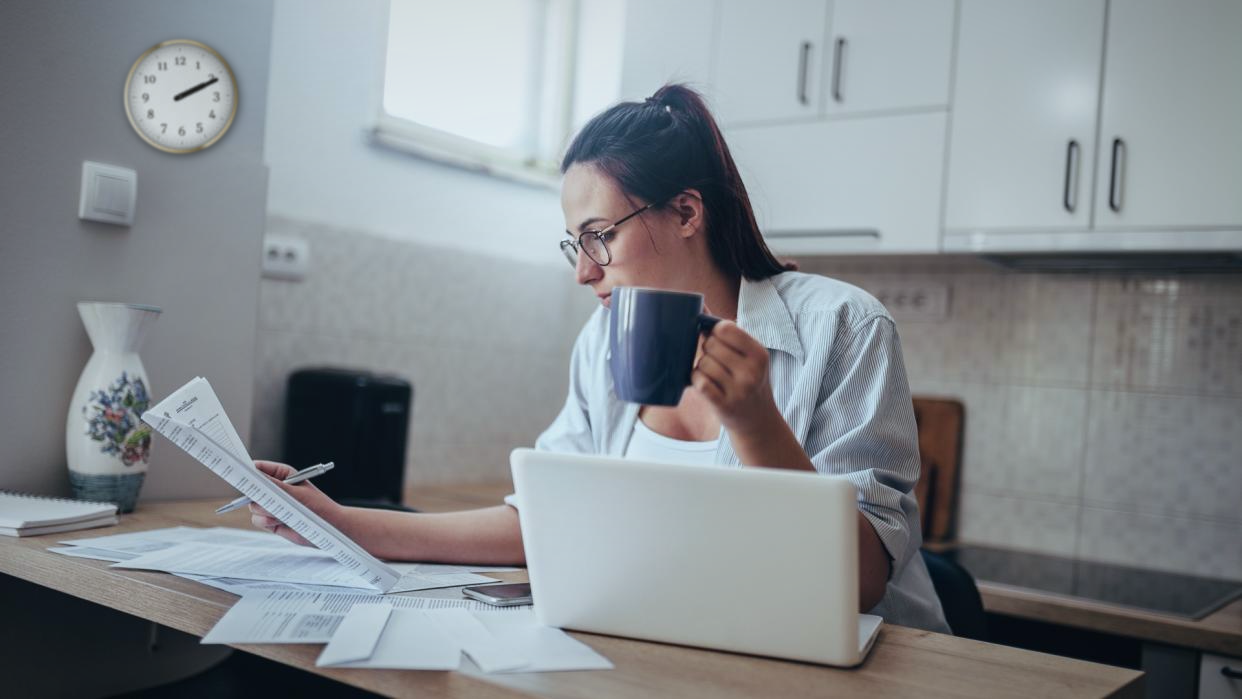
2:11
